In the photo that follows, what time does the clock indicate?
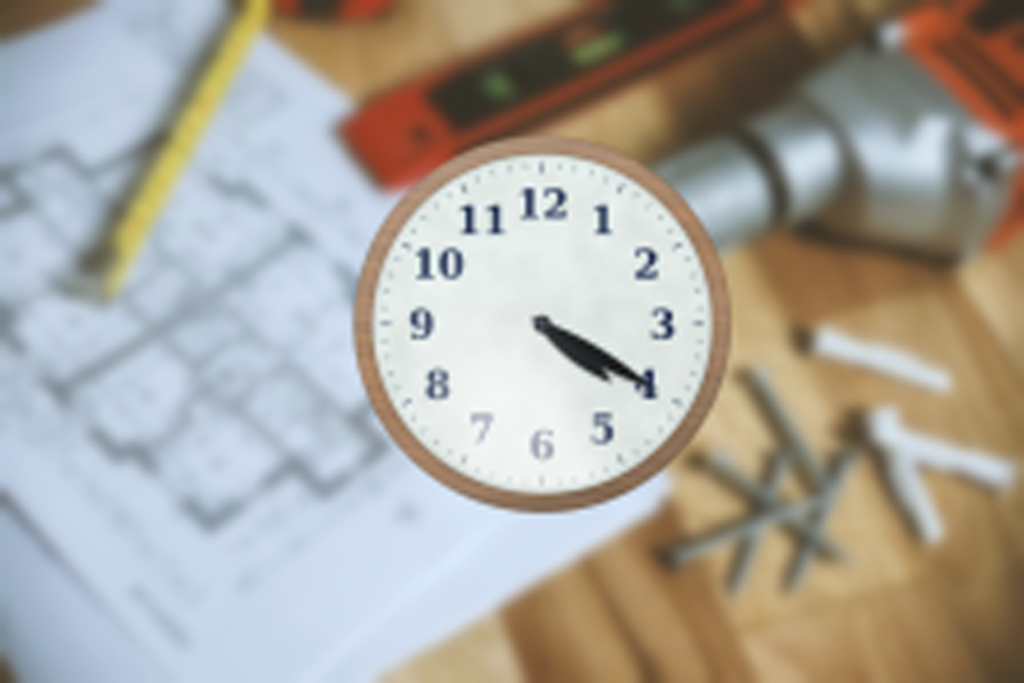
4:20
